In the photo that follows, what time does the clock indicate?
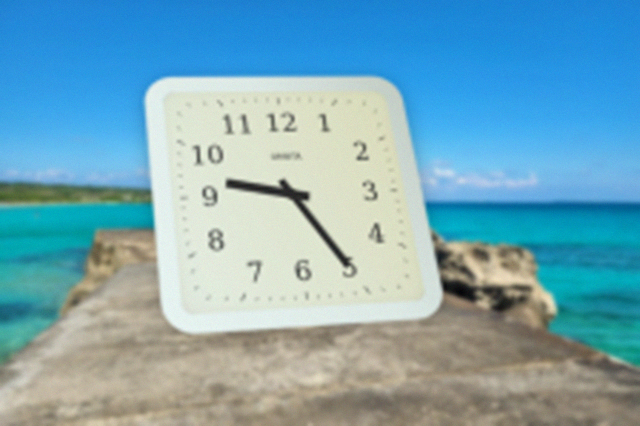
9:25
